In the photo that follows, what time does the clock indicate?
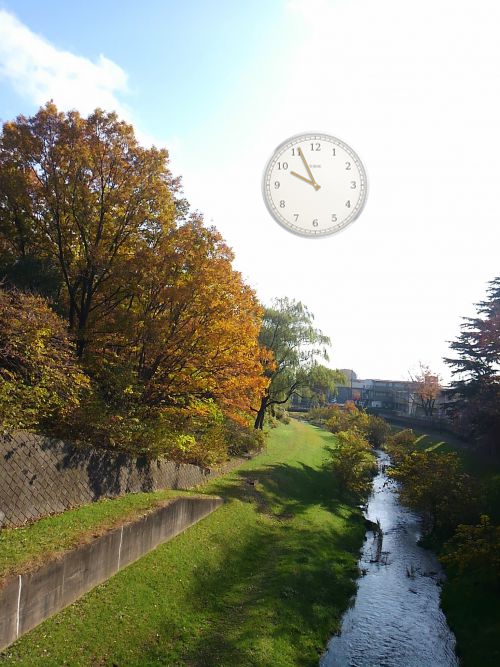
9:56
